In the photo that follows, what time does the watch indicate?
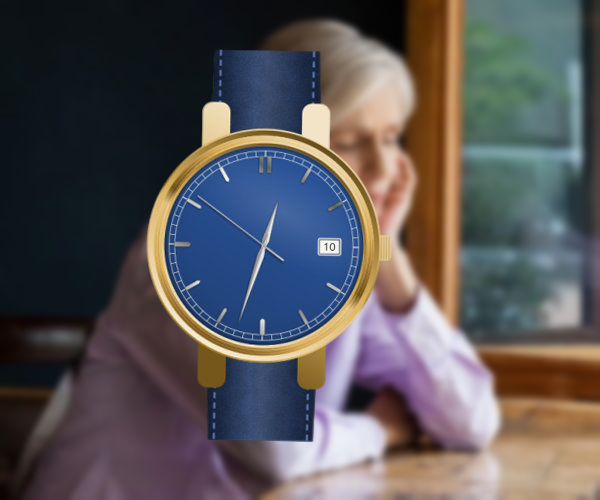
12:32:51
